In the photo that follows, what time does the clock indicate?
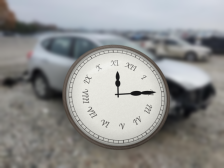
11:10
